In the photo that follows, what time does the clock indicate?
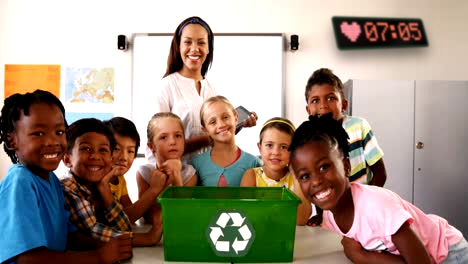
7:05
